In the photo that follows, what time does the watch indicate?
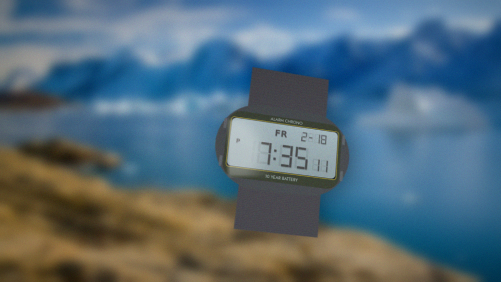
7:35:11
